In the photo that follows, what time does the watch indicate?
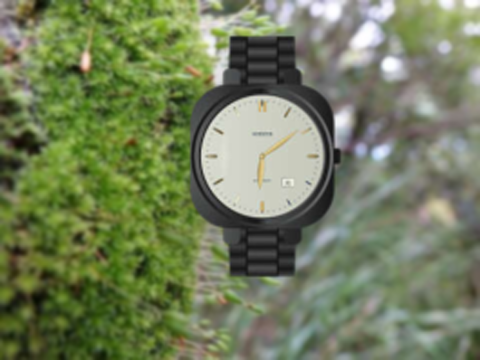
6:09
